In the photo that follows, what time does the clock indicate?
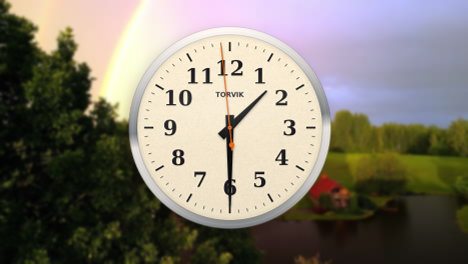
1:29:59
